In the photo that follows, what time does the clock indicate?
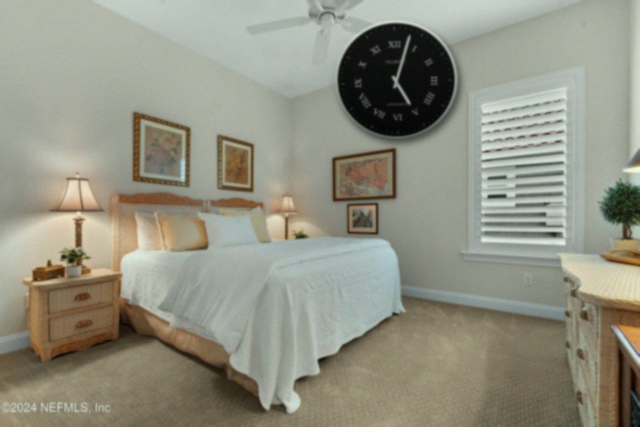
5:03
